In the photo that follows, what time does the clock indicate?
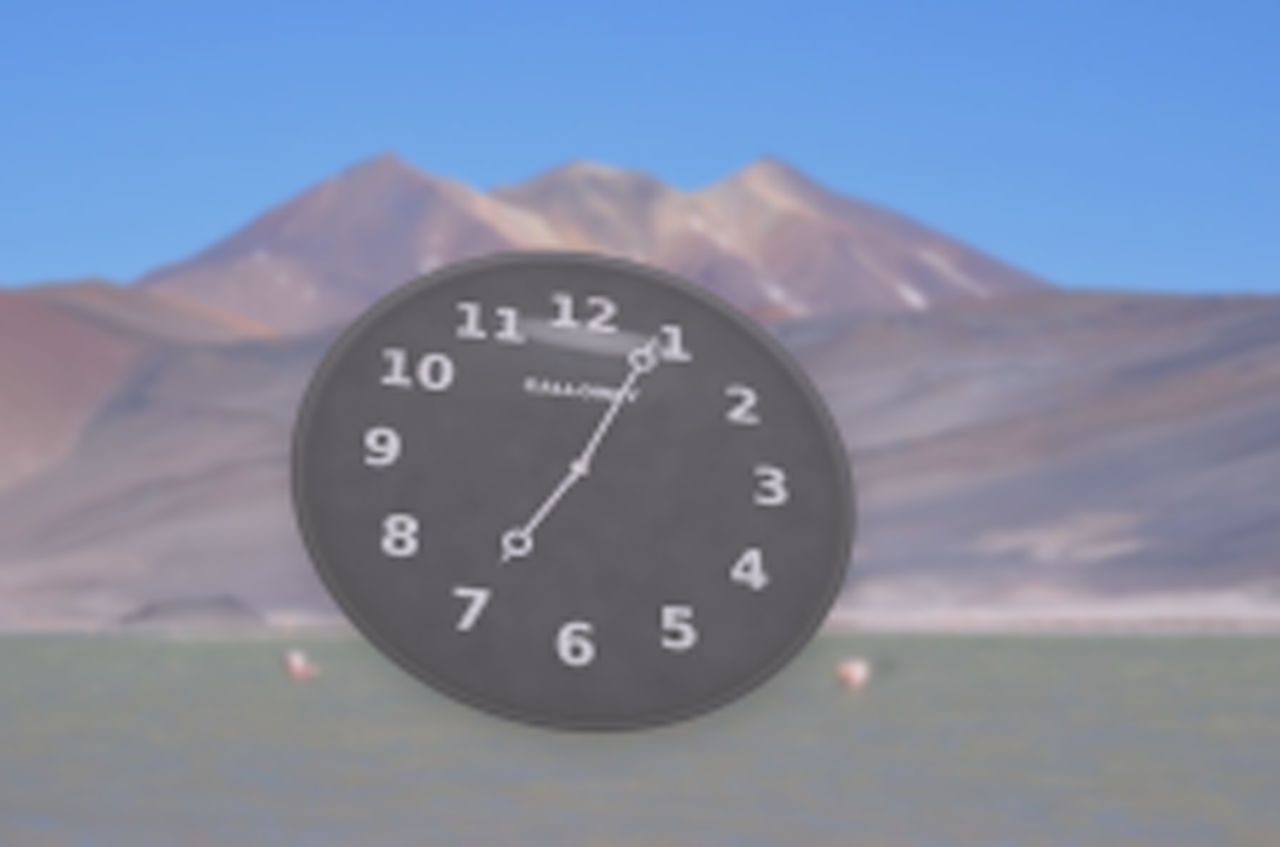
7:04
